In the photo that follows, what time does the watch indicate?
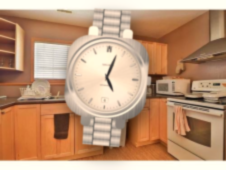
5:03
